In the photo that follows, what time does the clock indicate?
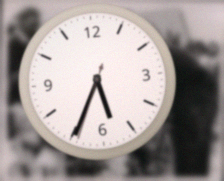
5:34:34
